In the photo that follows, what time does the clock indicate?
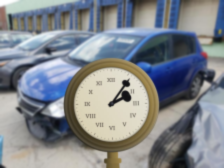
2:06
